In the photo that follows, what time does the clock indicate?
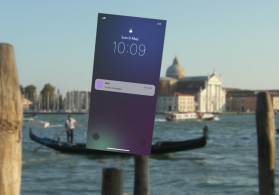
10:09
